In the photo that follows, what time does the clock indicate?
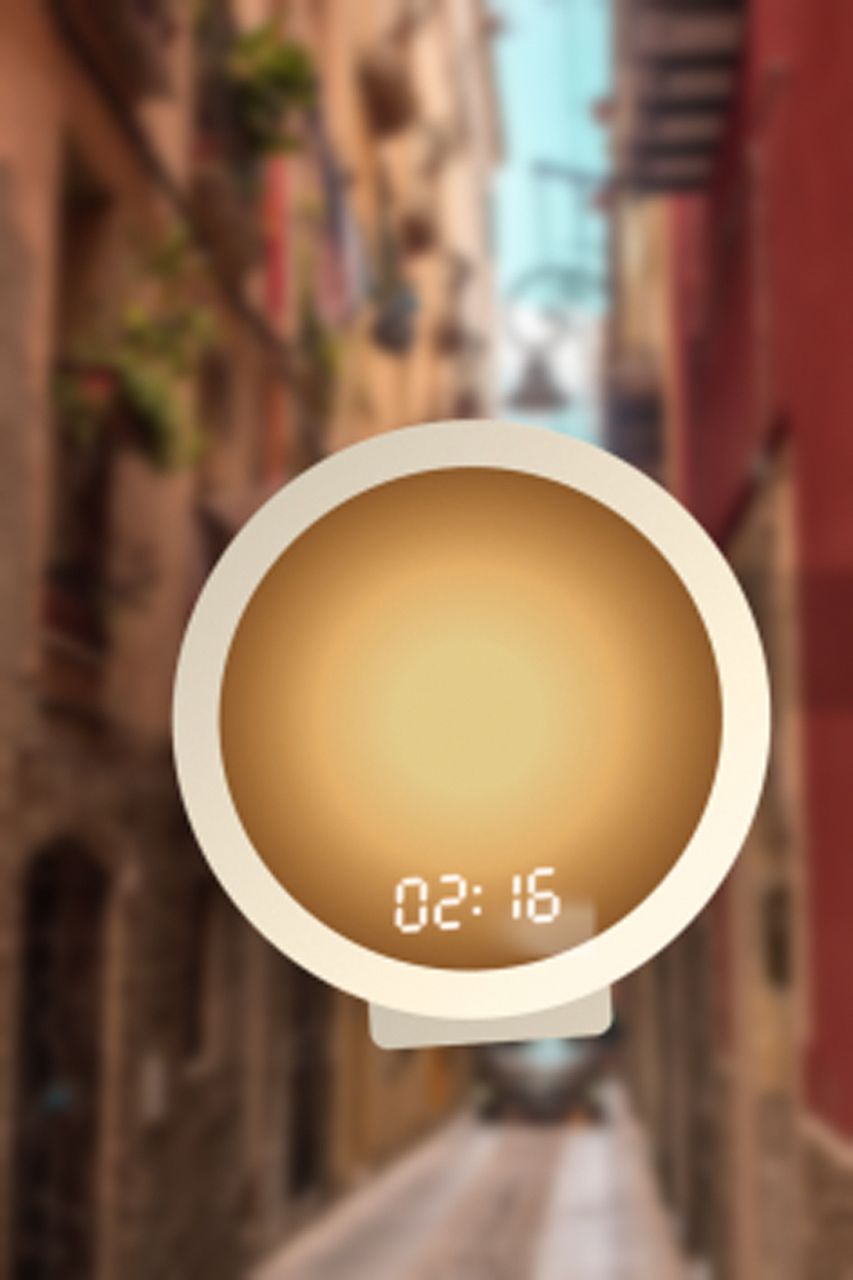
2:16
